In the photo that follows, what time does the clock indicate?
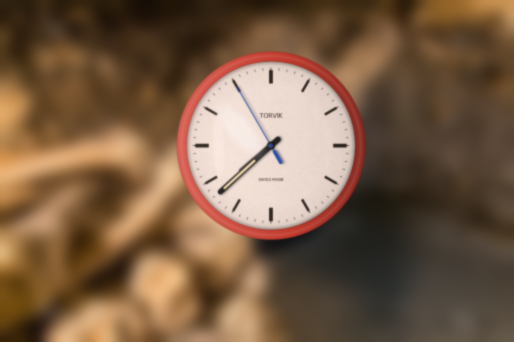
7:37:55
